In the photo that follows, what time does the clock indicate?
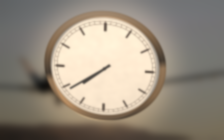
7:39
